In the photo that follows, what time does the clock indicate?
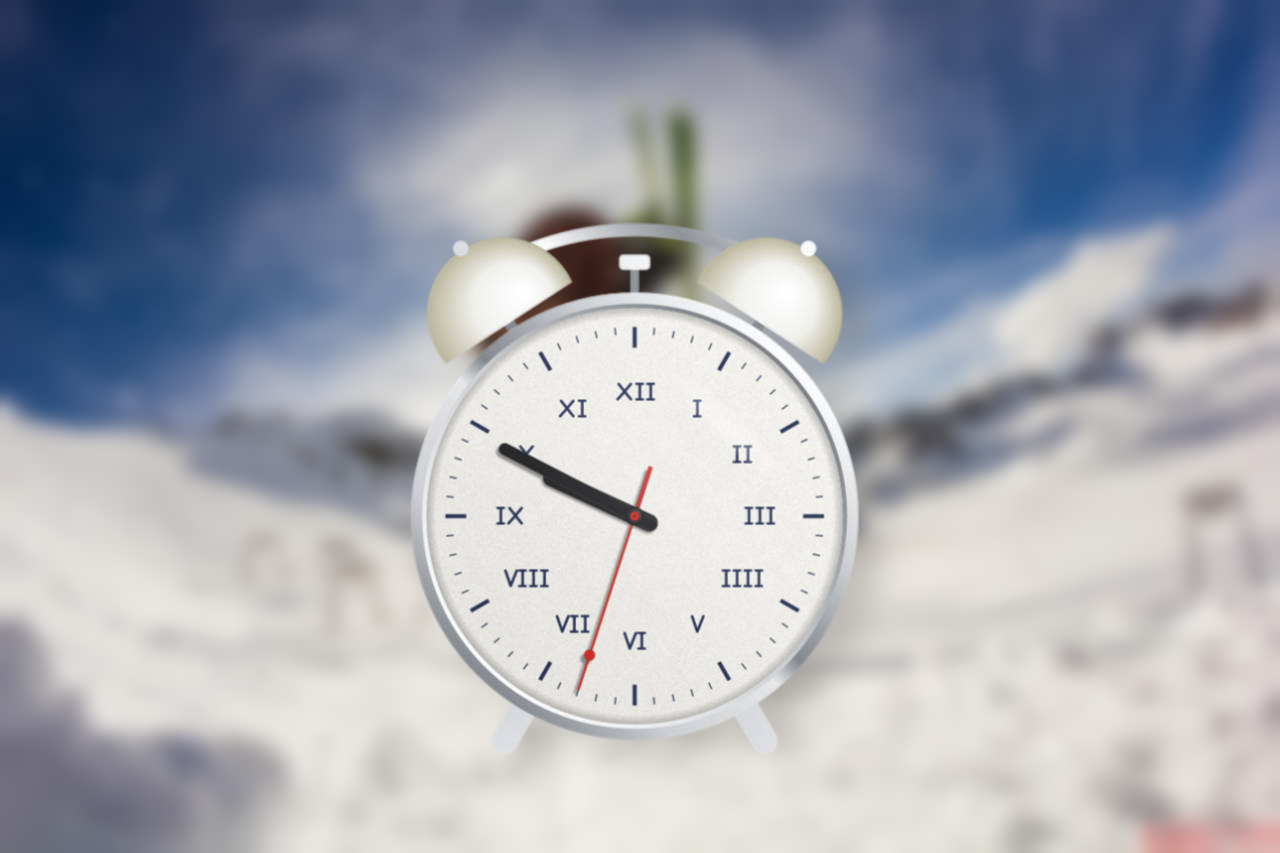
9:49:33
